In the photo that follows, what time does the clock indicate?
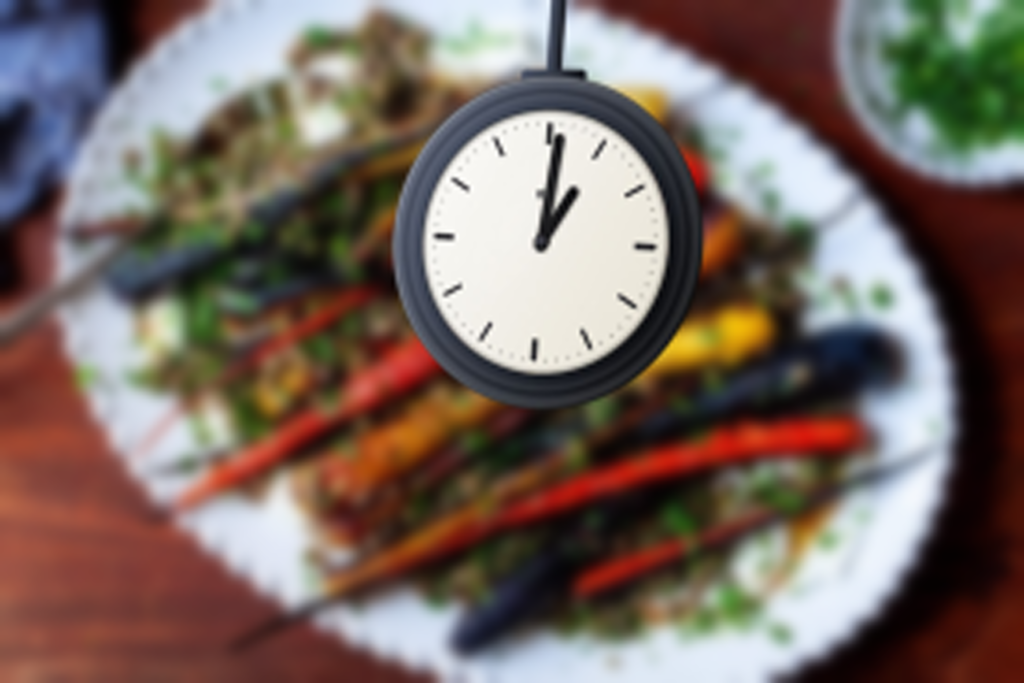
1:01
